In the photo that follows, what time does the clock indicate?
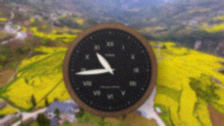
10:44
